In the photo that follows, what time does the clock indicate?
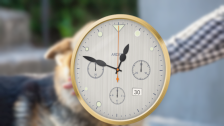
12:48
